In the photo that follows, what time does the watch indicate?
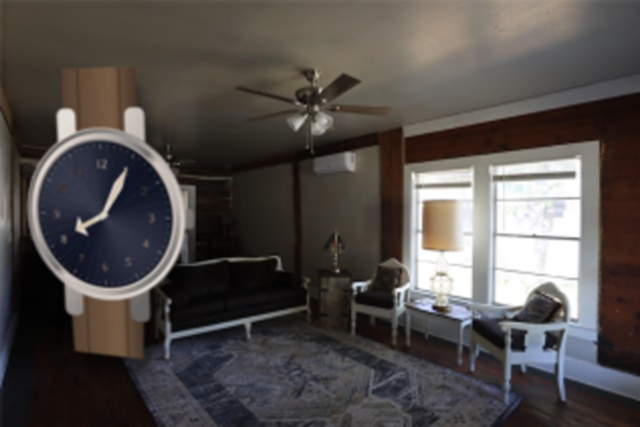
8:05
